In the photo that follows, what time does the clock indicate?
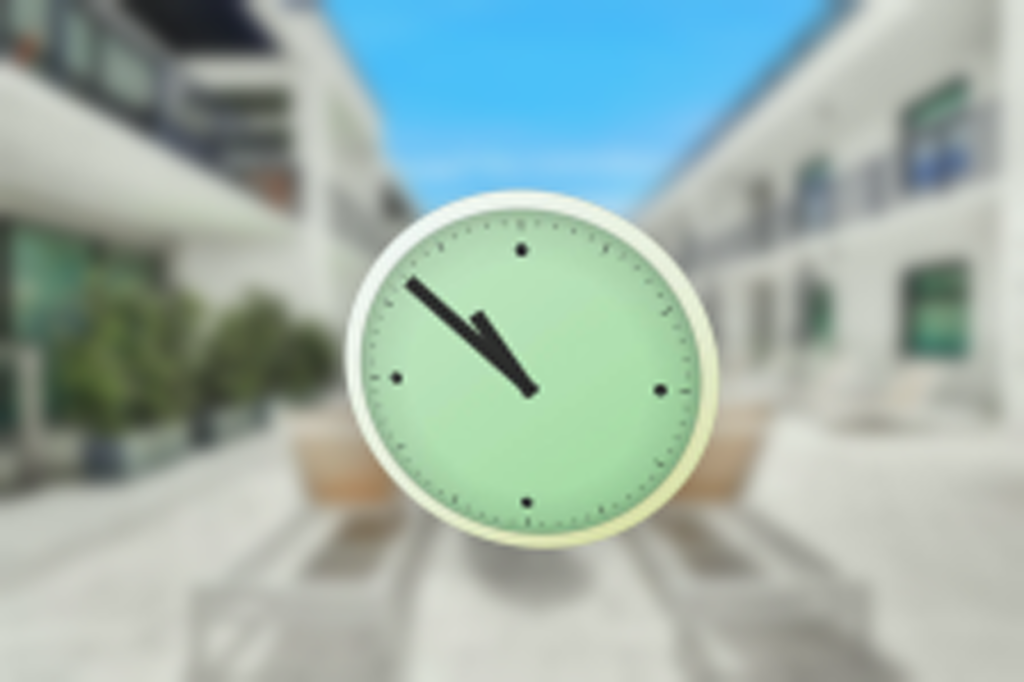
10:52
